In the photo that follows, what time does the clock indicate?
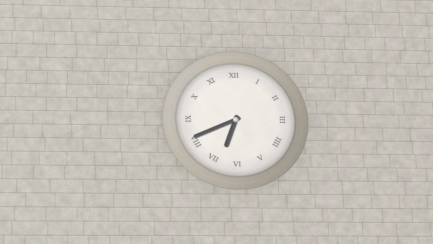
6:41
